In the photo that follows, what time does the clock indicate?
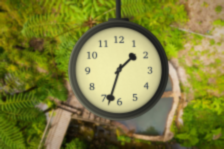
1:33
